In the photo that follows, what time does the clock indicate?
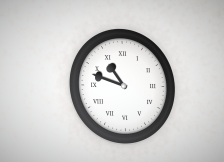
10:48
